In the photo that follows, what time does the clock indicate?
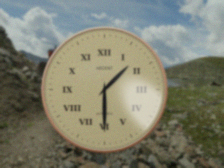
1:30
